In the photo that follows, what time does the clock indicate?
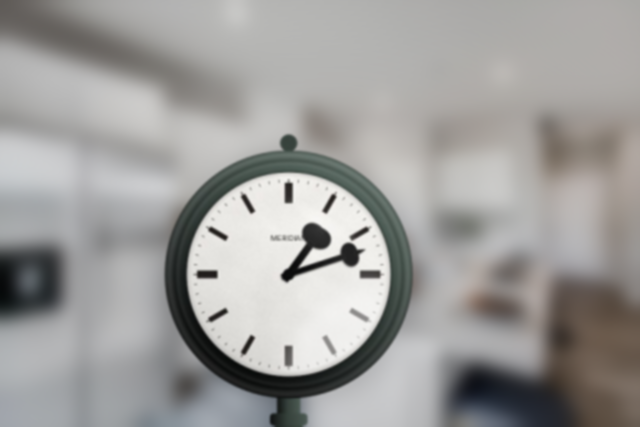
1:12
